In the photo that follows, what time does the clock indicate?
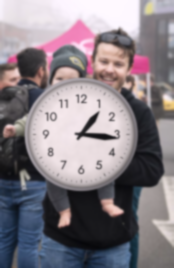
1:16
